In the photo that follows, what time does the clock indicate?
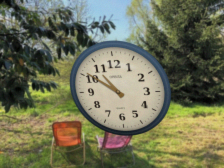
10:51
